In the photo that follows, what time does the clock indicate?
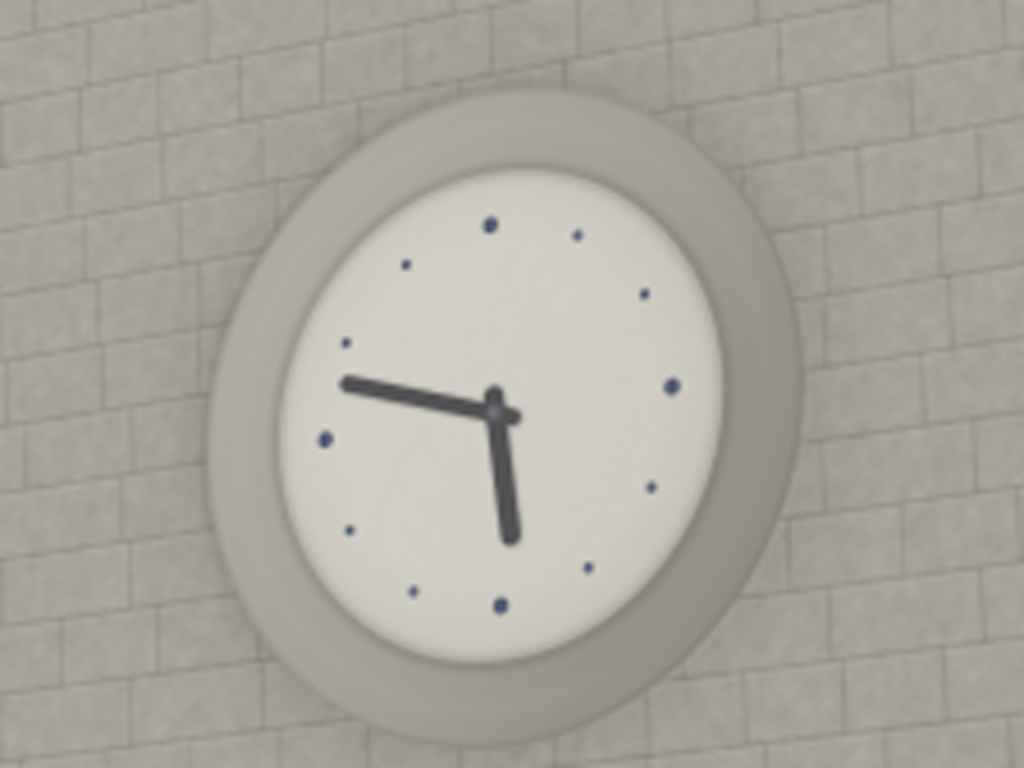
5:48
